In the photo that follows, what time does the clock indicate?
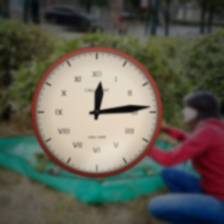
12:14
